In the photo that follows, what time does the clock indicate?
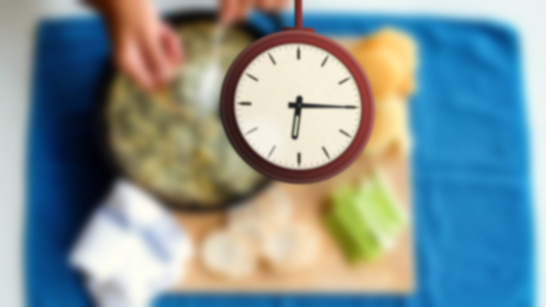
6:15
